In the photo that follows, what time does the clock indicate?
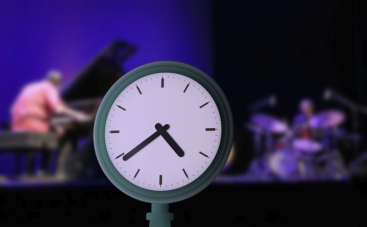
4:39
